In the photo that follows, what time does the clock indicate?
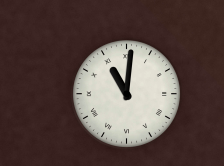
11:01
